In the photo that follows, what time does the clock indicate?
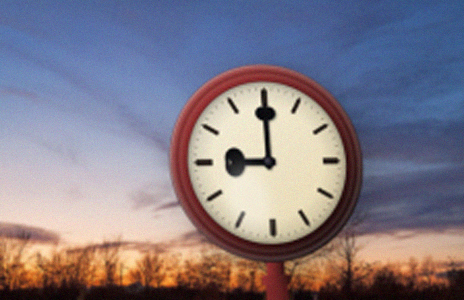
9:00
